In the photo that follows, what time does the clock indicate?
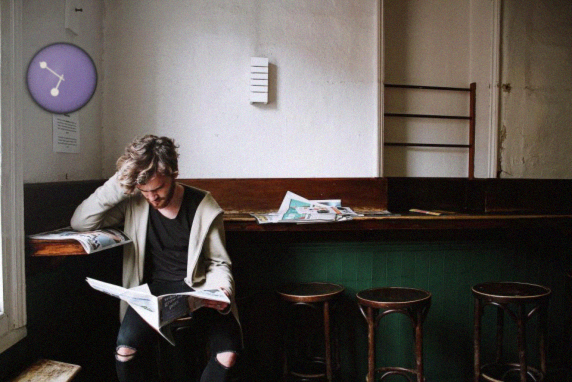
6:51
